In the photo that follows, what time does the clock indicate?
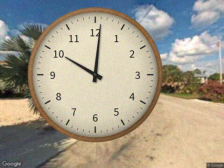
10:01
